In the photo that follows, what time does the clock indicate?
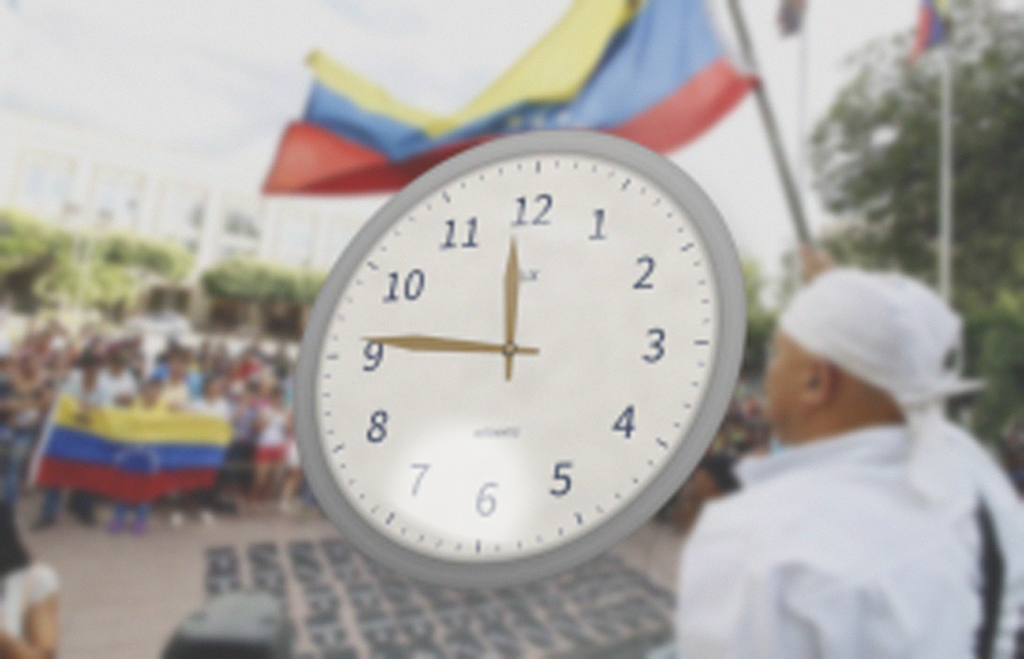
11:46
